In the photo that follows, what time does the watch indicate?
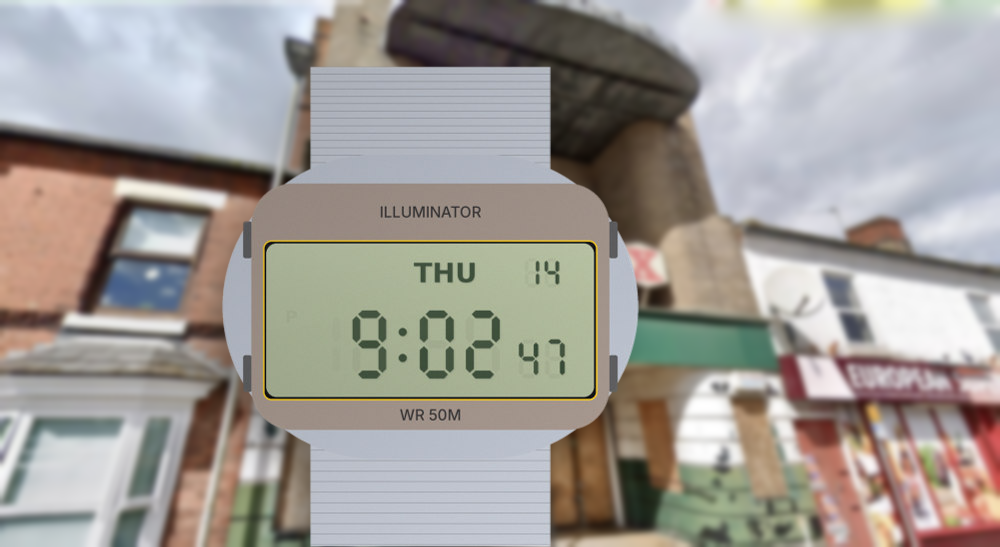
9:02:47
